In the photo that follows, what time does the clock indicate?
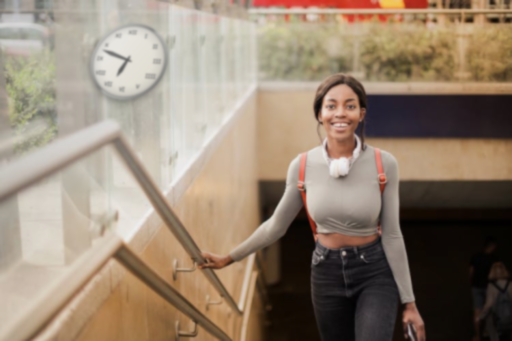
6:48
